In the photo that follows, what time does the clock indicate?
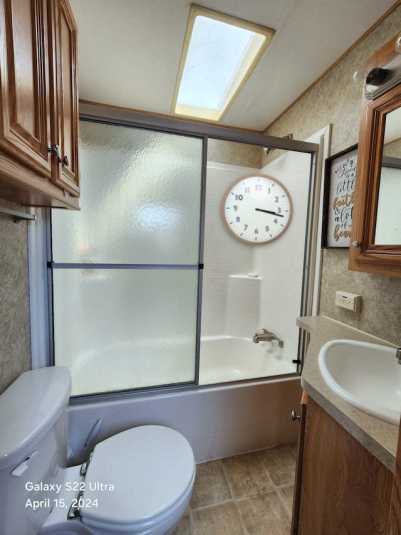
3:17
